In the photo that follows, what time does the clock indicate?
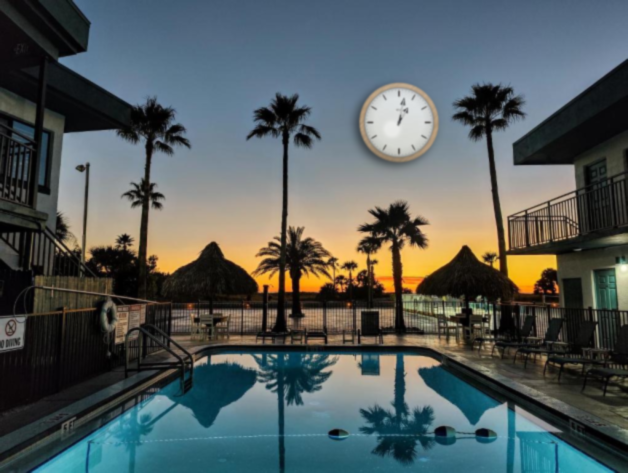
1:02
